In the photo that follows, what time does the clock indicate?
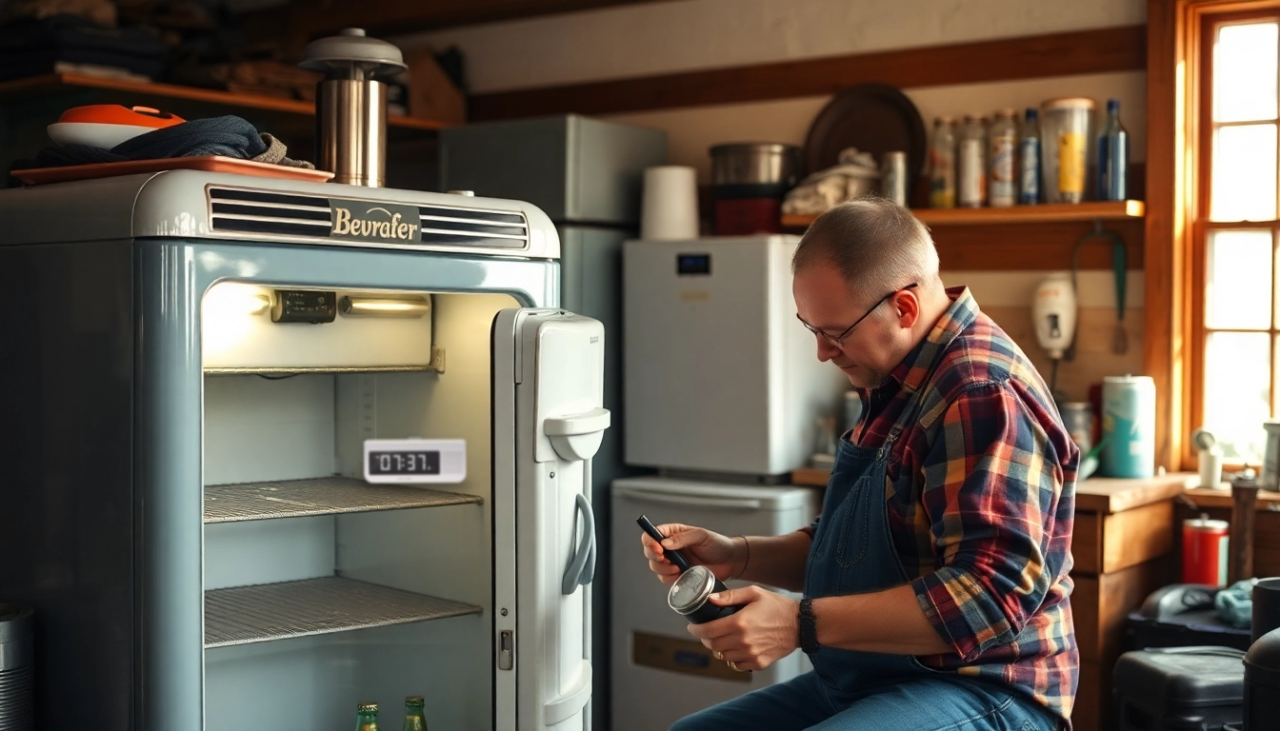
7:37
